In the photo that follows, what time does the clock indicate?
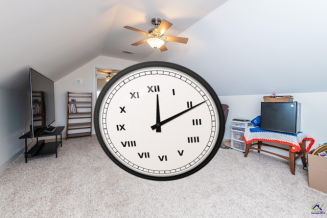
12:11
